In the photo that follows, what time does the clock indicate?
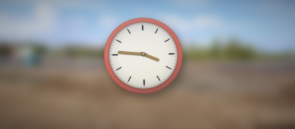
3:46
